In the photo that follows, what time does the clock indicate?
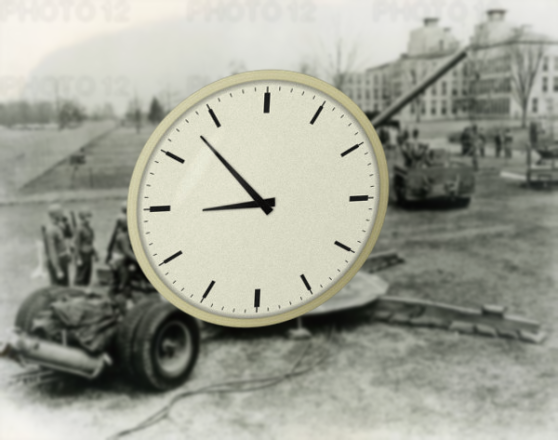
8:53
